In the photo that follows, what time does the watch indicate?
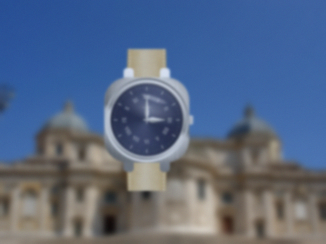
3:00
